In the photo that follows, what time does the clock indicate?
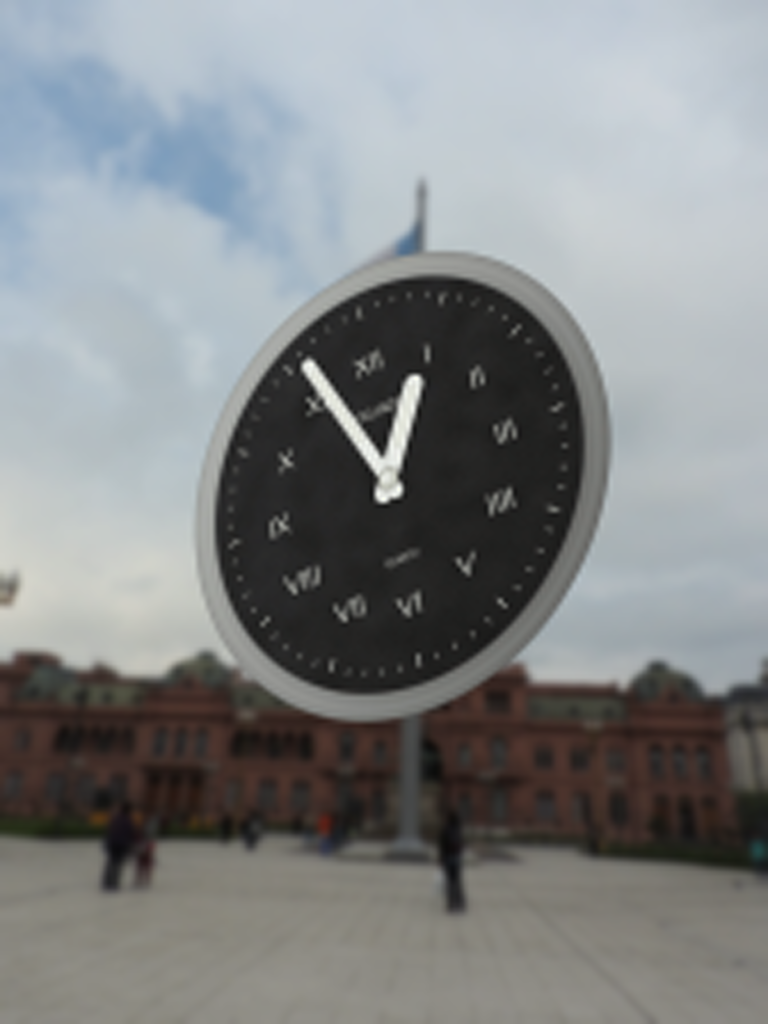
12:56
